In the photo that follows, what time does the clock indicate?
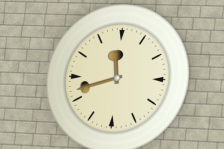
11:42
